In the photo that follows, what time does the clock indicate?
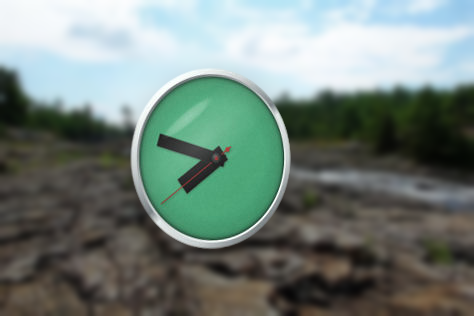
7:47:39
